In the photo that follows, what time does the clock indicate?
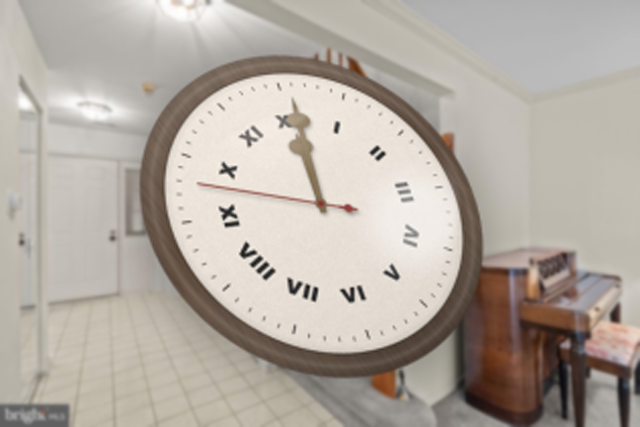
12:00:48
